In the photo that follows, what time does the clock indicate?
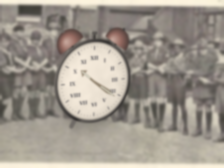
10:21
